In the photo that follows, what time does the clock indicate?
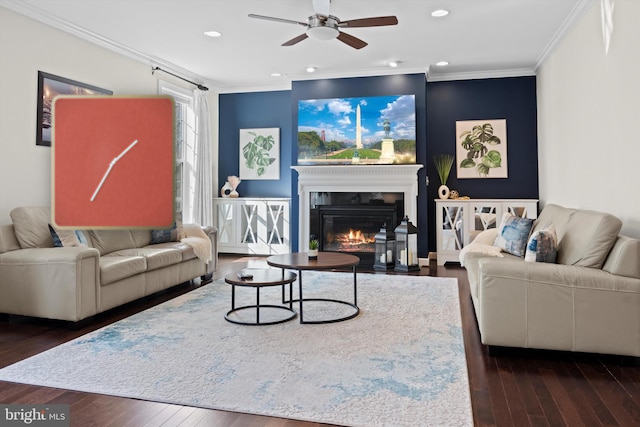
1:35
